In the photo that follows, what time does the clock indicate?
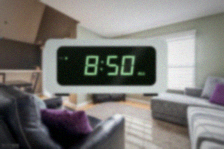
8:50
